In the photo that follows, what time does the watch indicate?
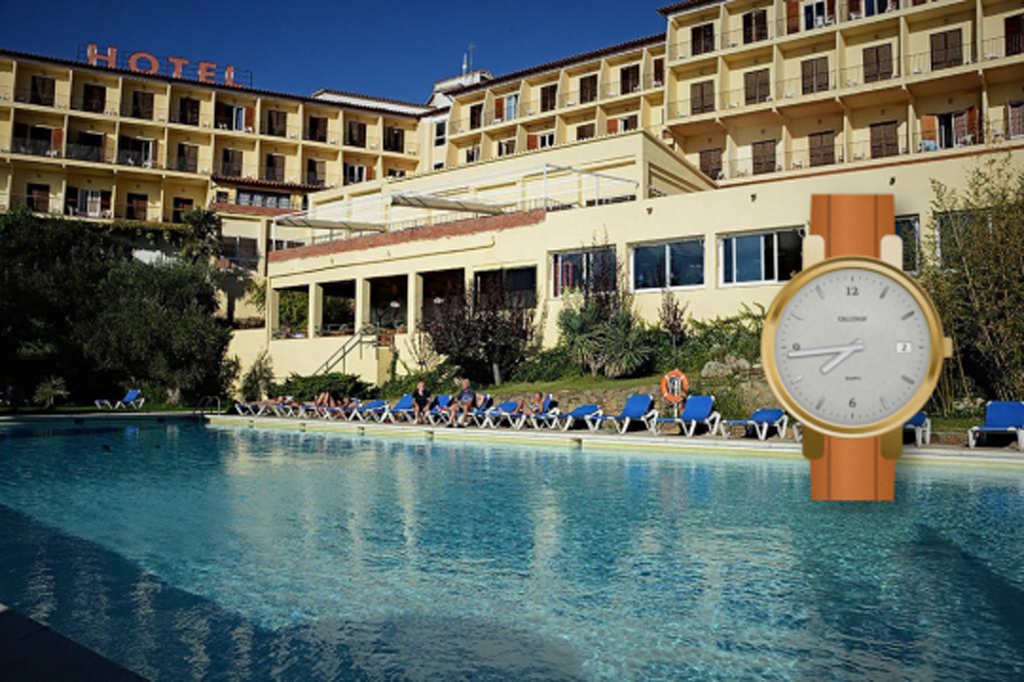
7:44
